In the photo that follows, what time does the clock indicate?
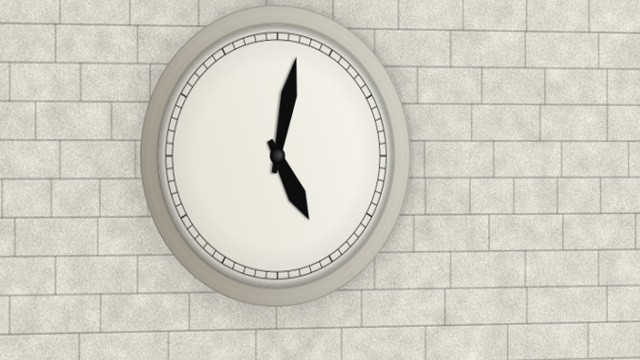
5:02
